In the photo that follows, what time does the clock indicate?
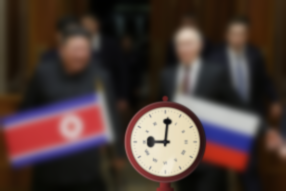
9:01
